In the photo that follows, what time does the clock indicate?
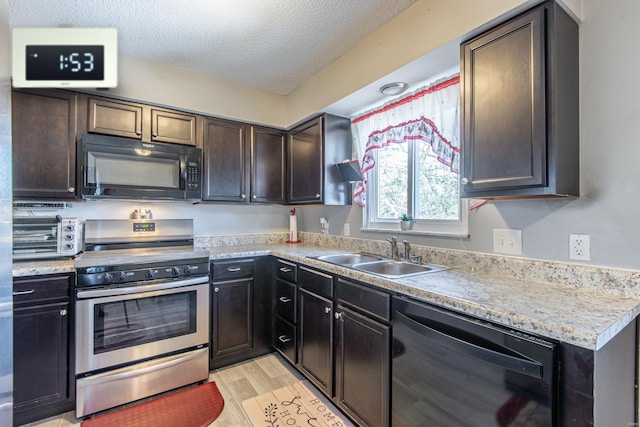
1:53
